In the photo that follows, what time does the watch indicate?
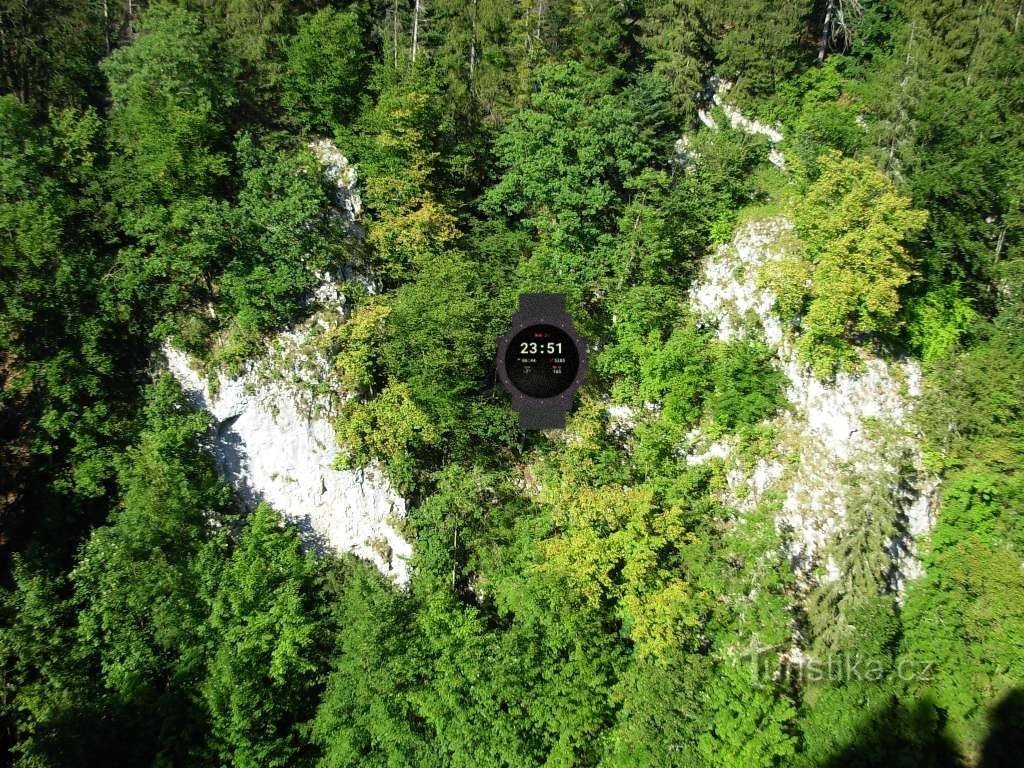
23:51
